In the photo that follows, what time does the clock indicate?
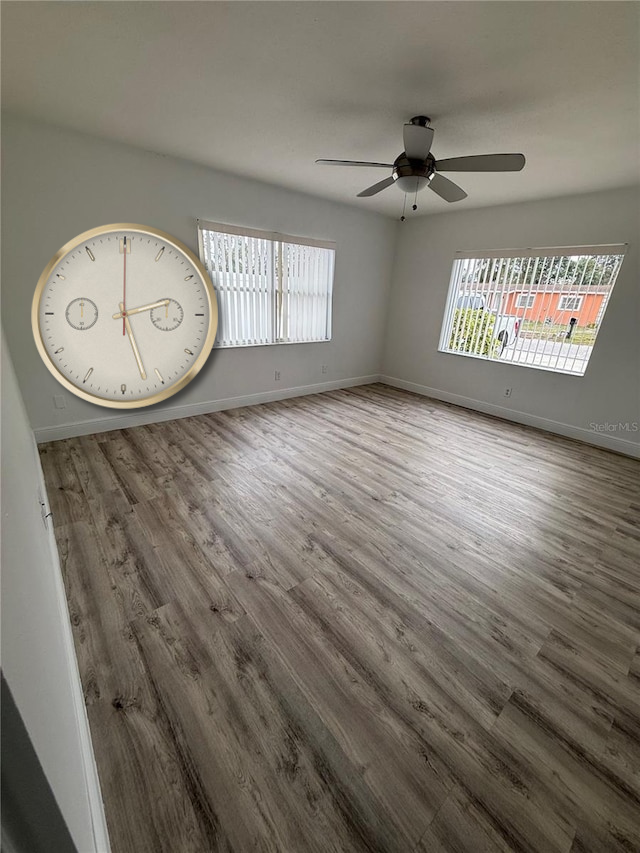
2:27
